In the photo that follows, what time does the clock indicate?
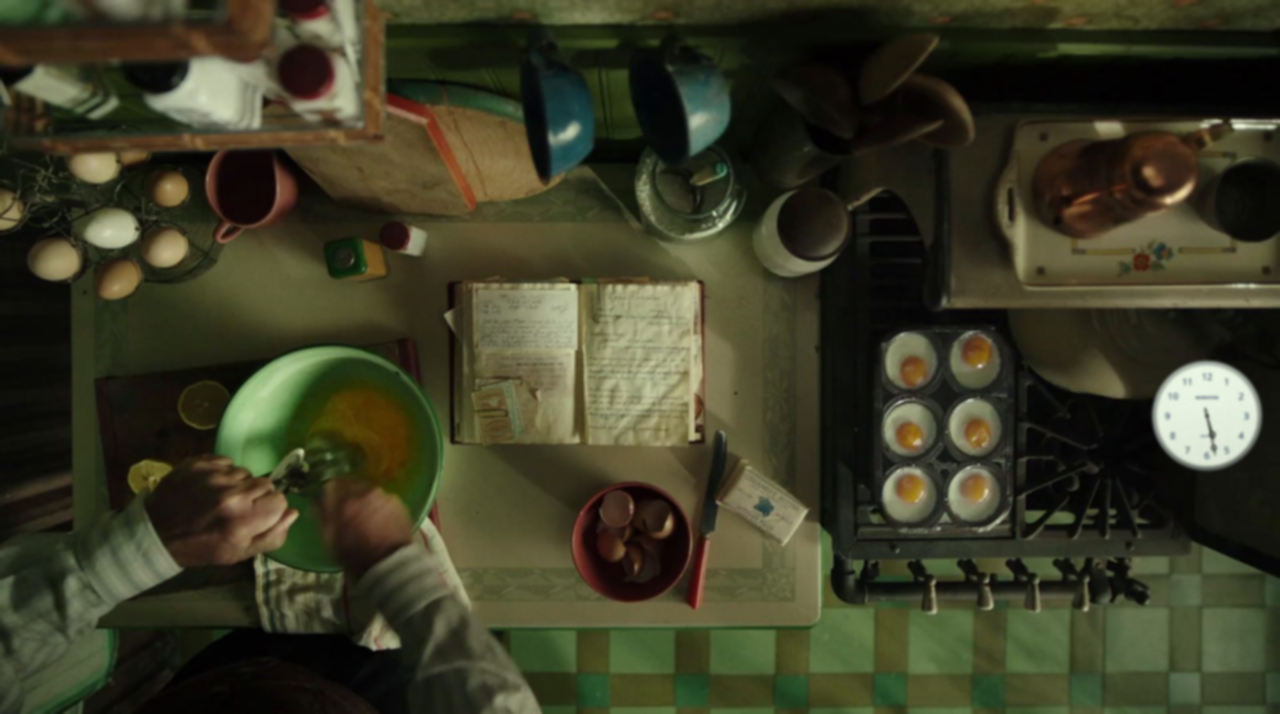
5:28
